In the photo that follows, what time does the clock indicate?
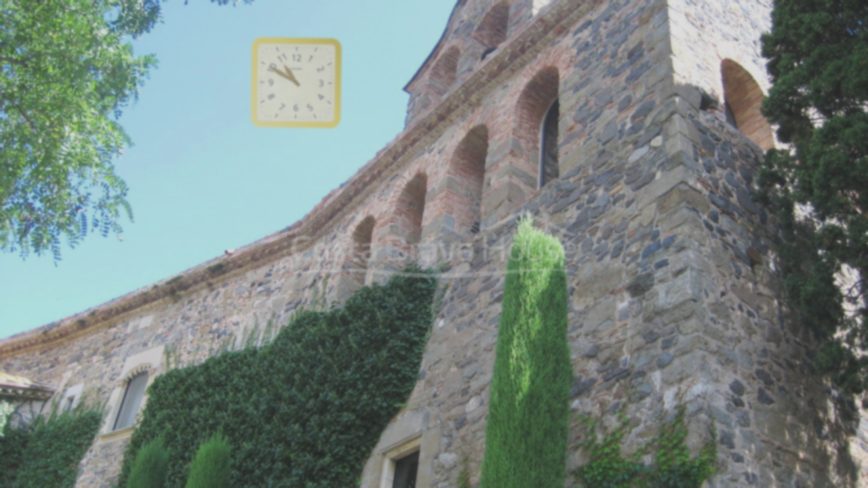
10:50
